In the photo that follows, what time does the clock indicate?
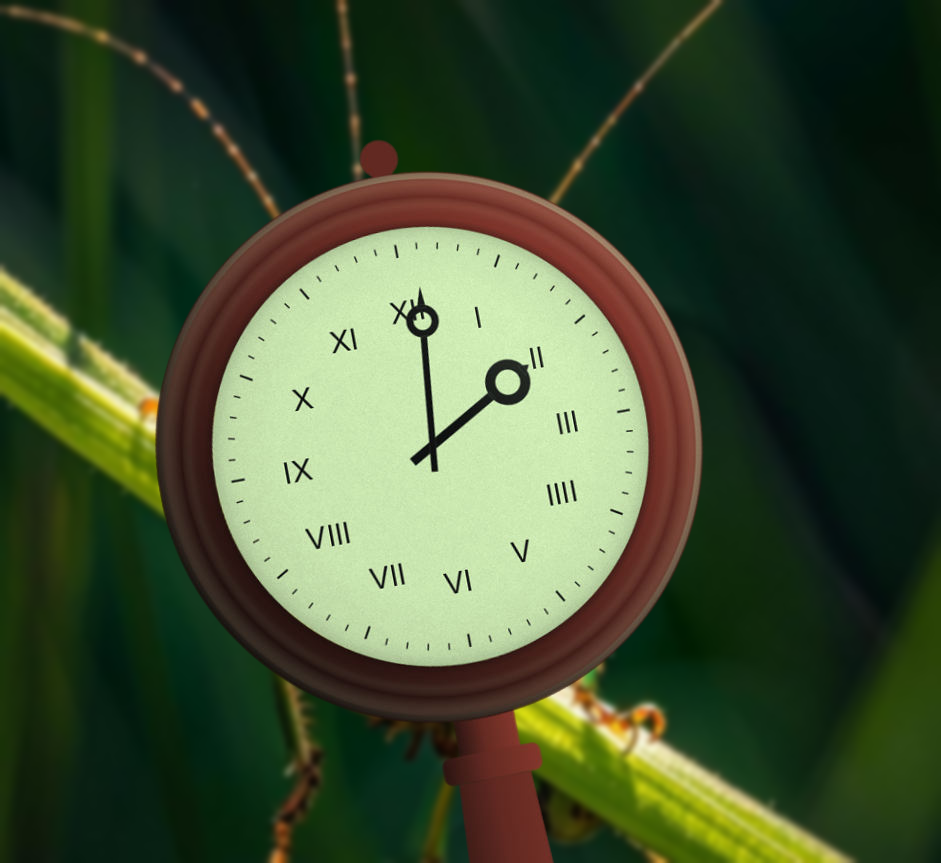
2:01
